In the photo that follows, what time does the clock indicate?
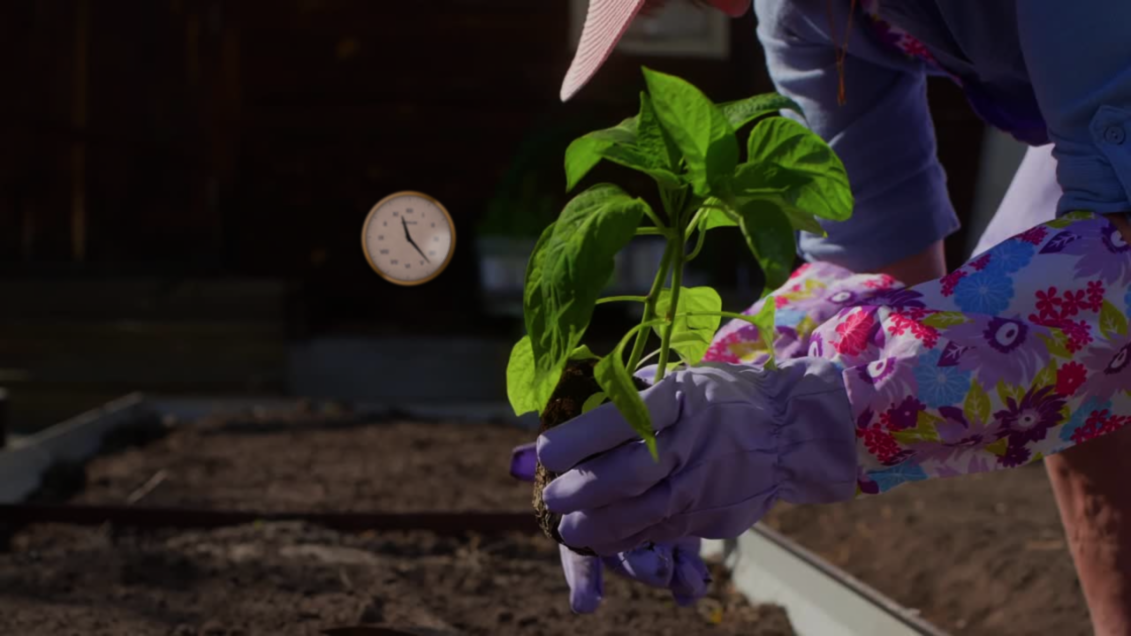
11:23
